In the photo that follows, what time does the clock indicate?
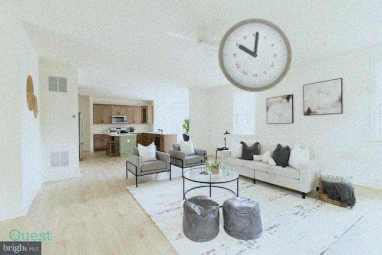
10:01
